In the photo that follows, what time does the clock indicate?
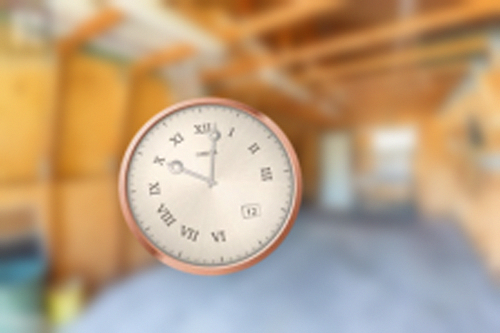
10:02
